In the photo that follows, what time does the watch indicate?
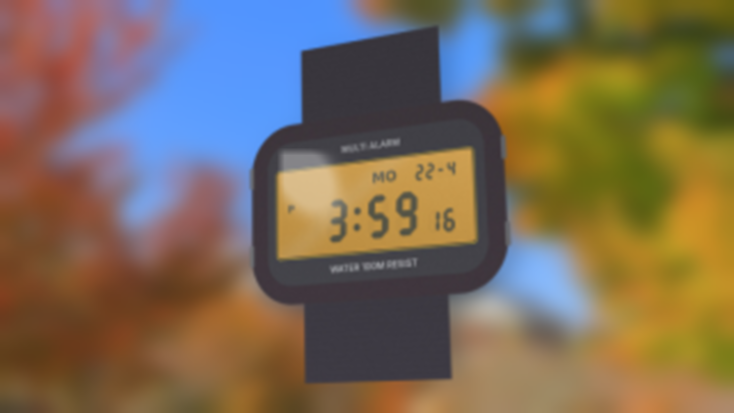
3:59:16
